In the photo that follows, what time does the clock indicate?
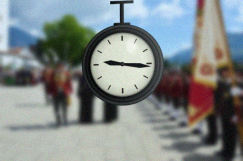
9:16
